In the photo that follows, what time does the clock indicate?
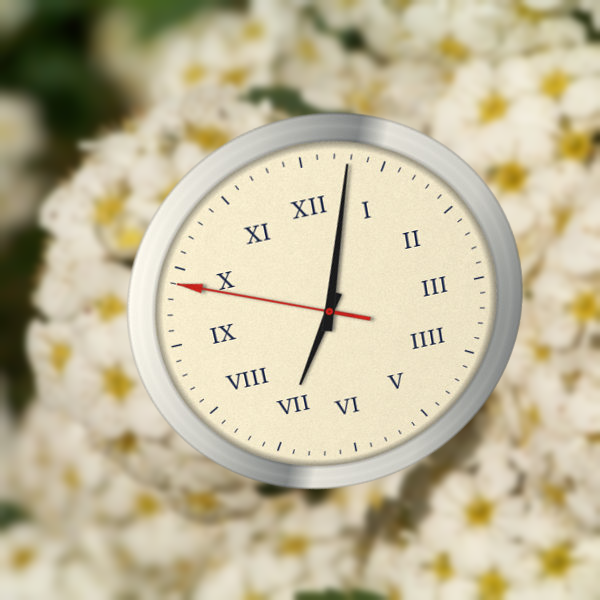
7:02:49
